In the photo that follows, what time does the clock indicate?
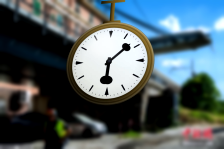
6:08
